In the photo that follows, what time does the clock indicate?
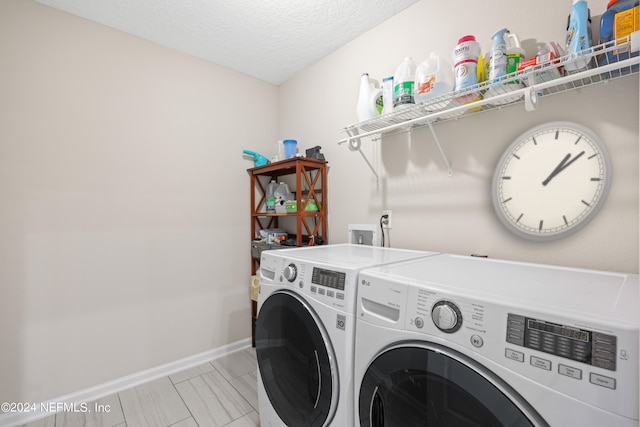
1:08
